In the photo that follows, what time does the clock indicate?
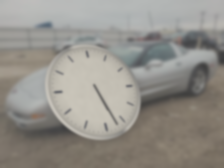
5:27
